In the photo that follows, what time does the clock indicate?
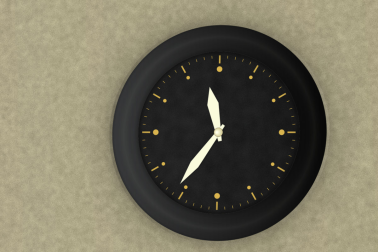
11:36
